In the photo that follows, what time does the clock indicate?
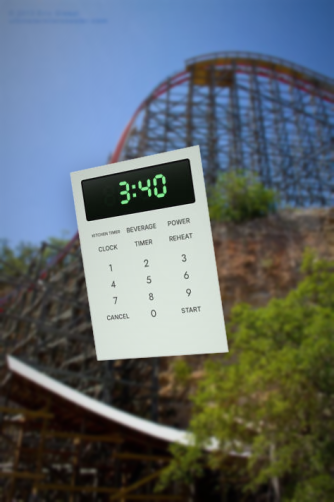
3:40
